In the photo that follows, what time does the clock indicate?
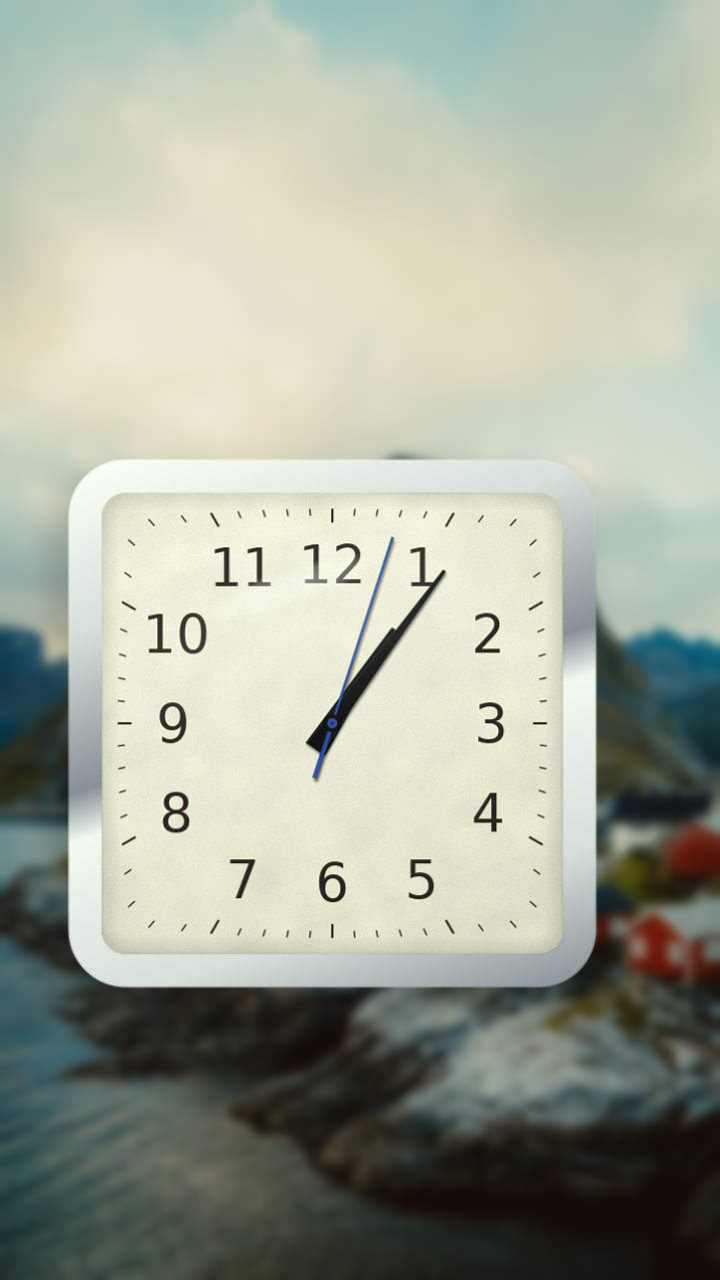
1:06:03
